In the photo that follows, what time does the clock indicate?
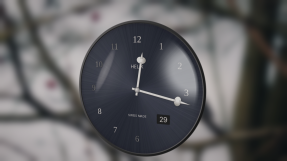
12:17
